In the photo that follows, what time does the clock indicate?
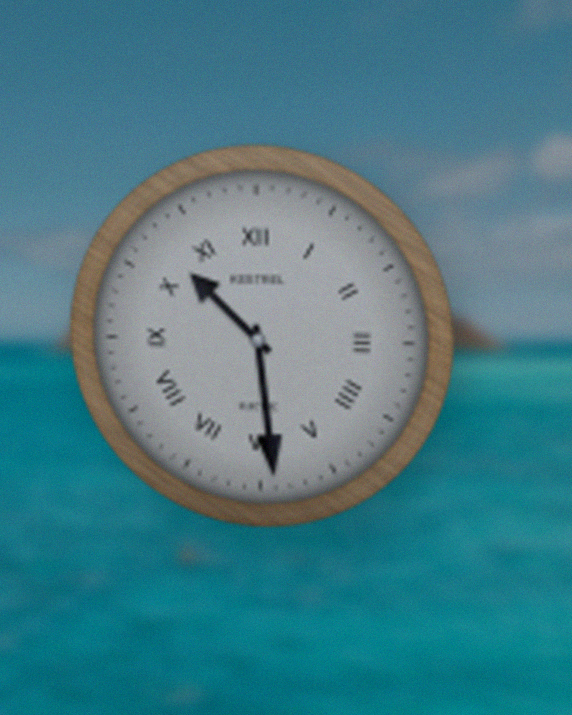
10:29
